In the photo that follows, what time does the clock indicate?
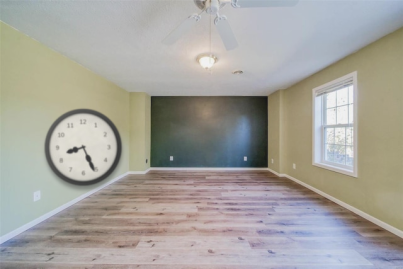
8:26
